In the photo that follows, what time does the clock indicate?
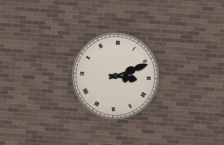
3:11
